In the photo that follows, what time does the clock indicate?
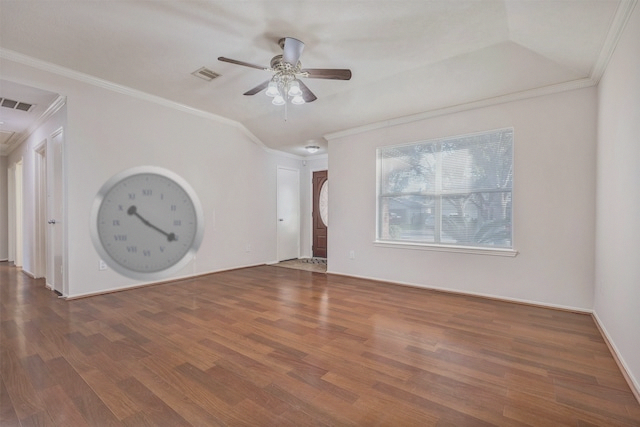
10:20
